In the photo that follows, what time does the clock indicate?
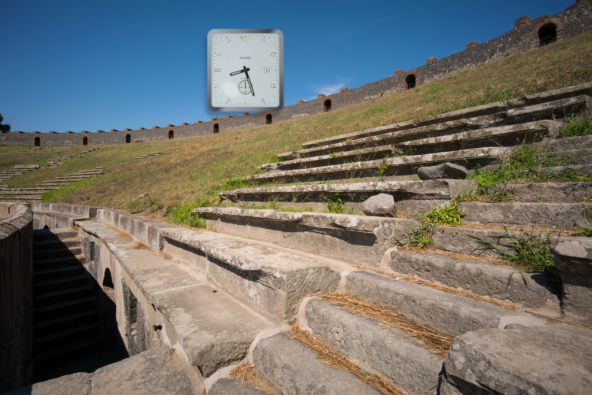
8:27
